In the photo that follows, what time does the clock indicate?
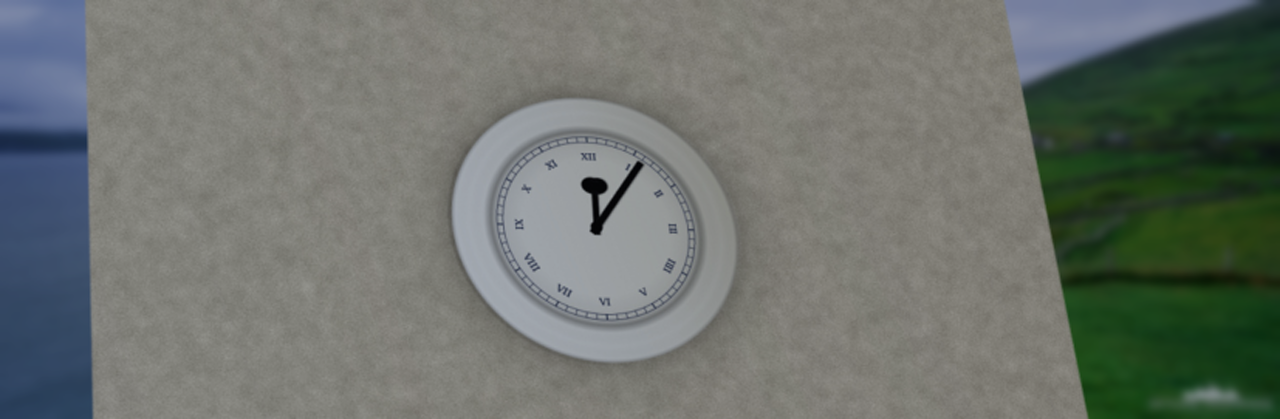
12:06
